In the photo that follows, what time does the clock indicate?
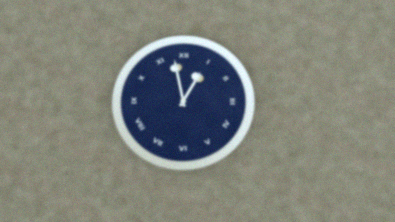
12:58
